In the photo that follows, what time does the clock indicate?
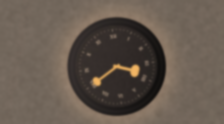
3:40
